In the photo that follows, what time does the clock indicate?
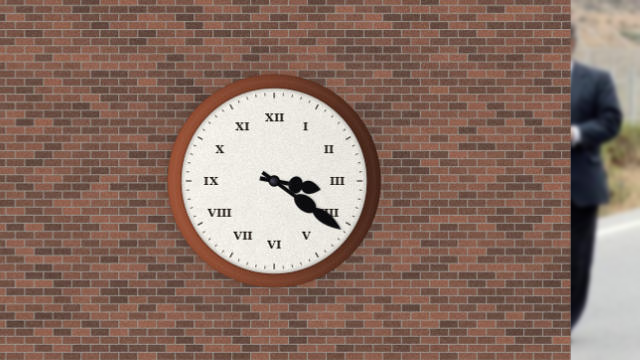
3:21
